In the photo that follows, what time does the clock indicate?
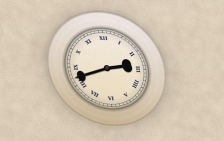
2:42
